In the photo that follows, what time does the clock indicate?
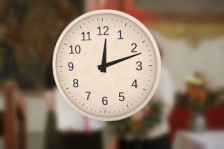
12:12
